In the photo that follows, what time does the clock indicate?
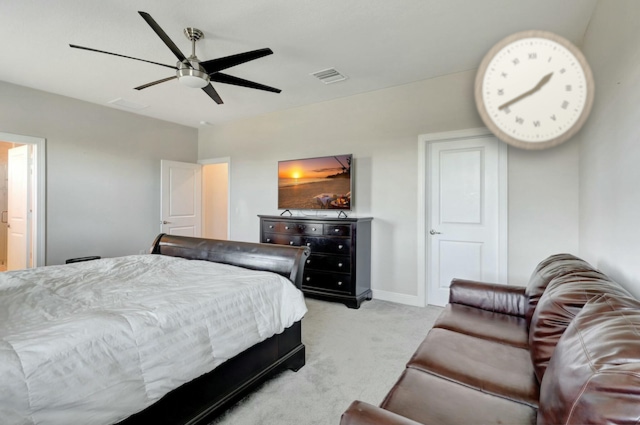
1:41
